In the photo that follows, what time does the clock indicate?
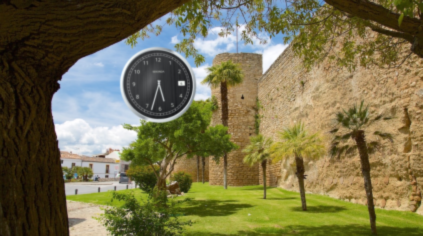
5:33
